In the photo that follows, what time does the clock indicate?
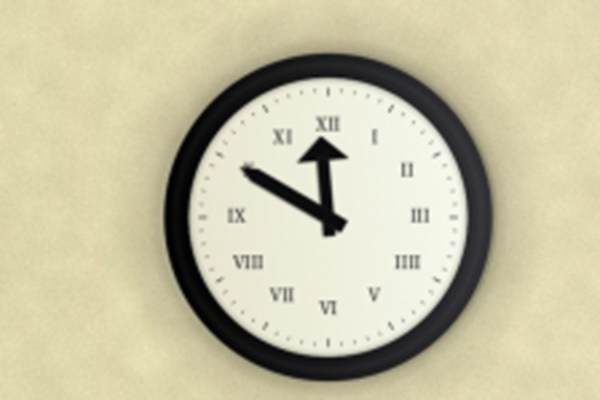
11:50
